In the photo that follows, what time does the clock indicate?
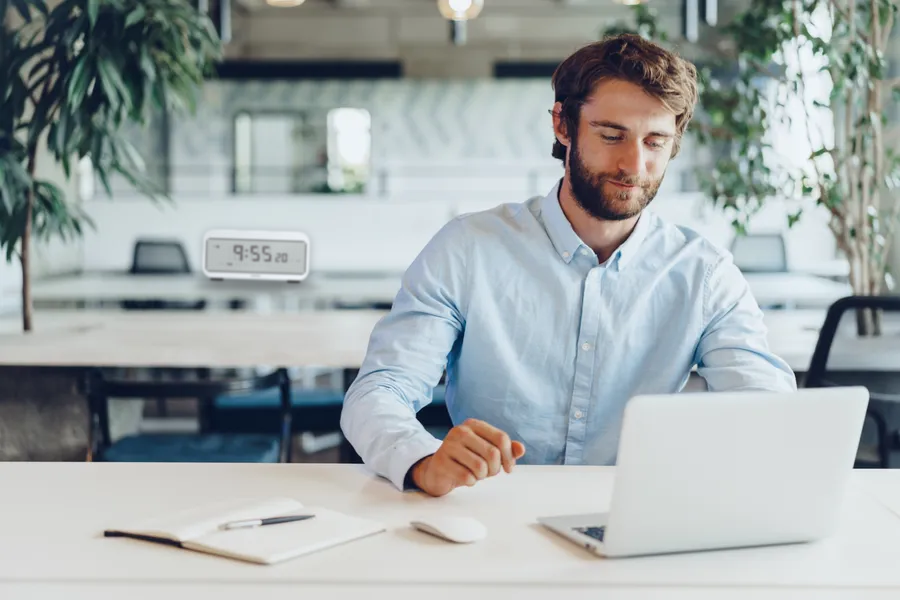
9:55
